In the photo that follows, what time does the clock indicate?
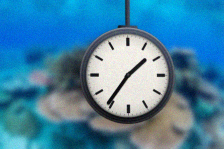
1:36
